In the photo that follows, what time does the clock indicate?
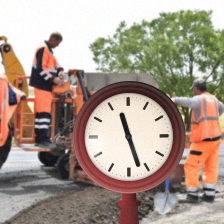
11:27
